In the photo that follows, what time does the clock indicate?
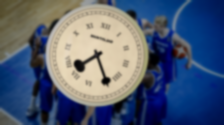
7:24
